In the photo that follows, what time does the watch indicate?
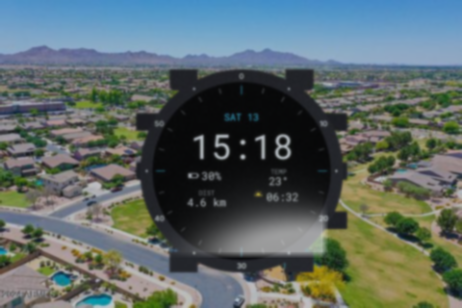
15:18
